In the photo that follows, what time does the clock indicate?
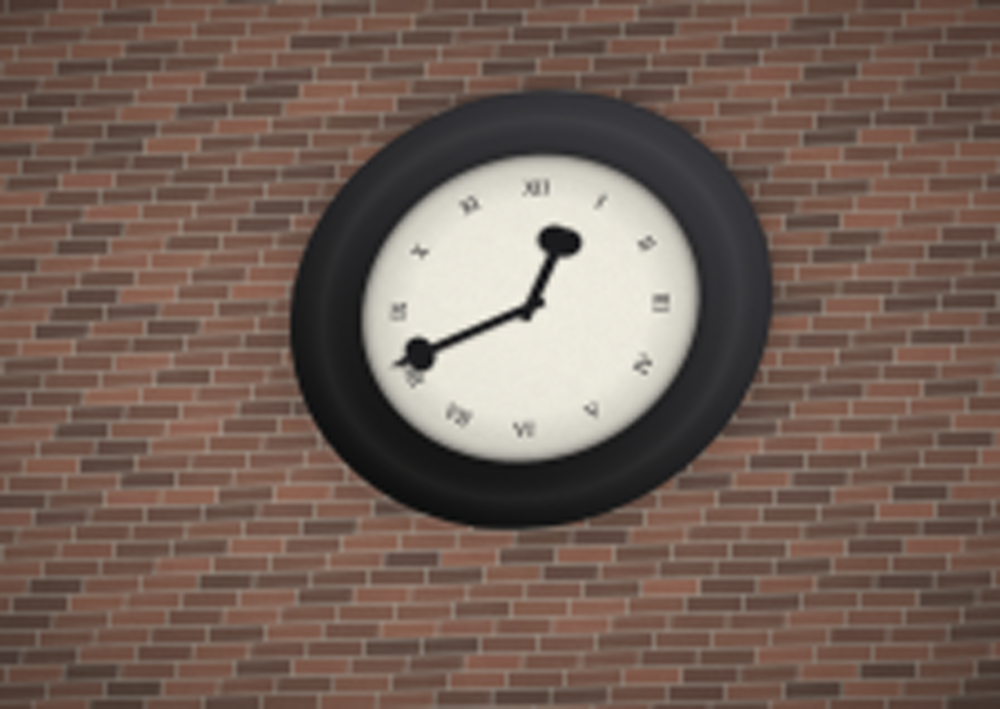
12:41
